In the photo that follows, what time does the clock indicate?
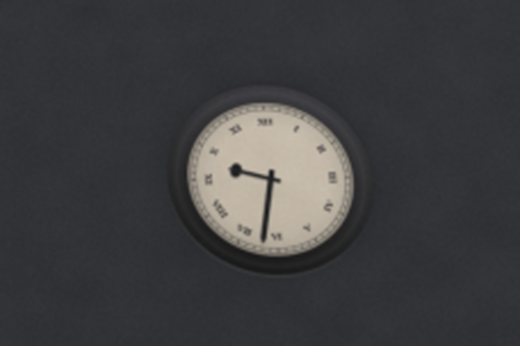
9:32
